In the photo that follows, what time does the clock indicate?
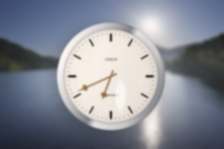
6:41
